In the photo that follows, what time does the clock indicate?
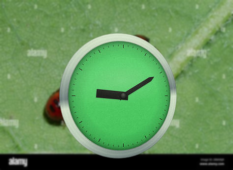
9:10
